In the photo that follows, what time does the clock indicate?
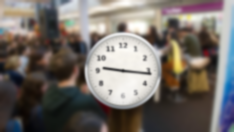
9:16
